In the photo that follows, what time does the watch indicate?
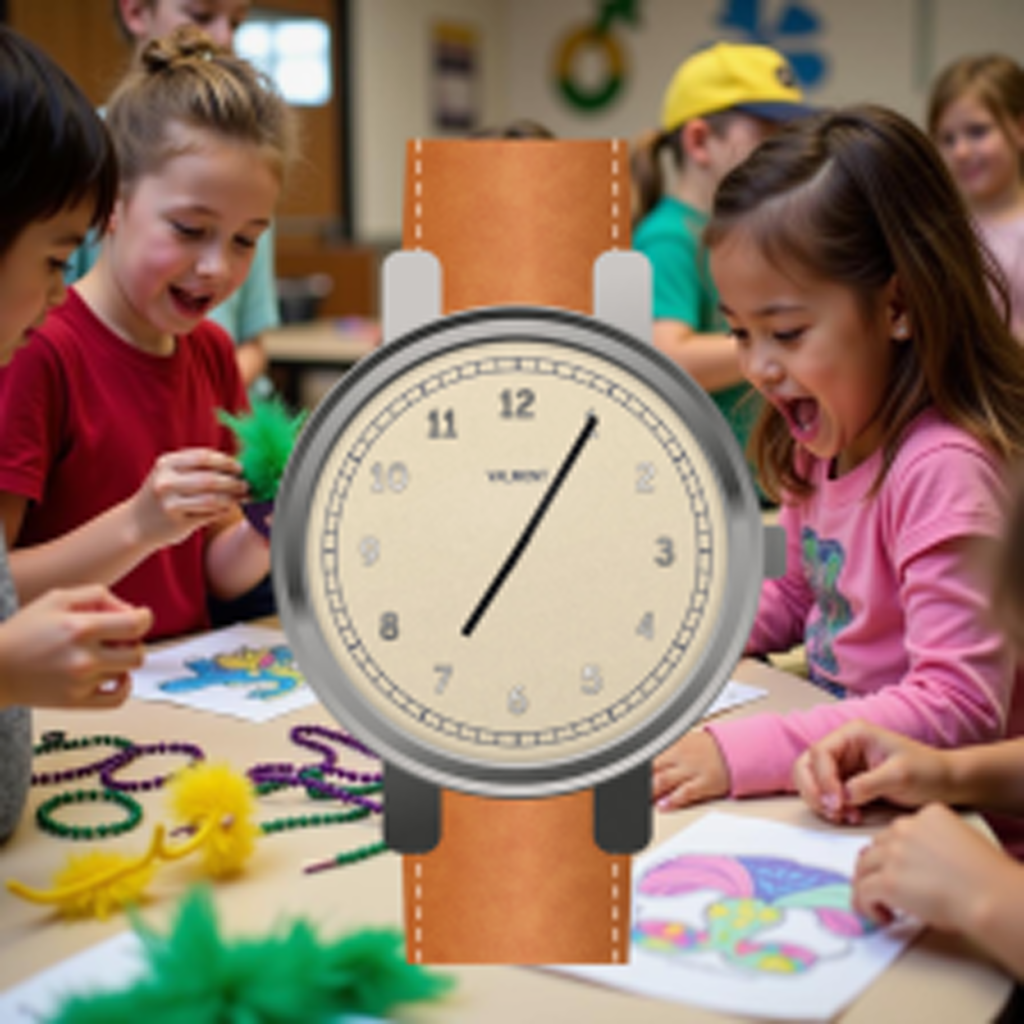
7:05
